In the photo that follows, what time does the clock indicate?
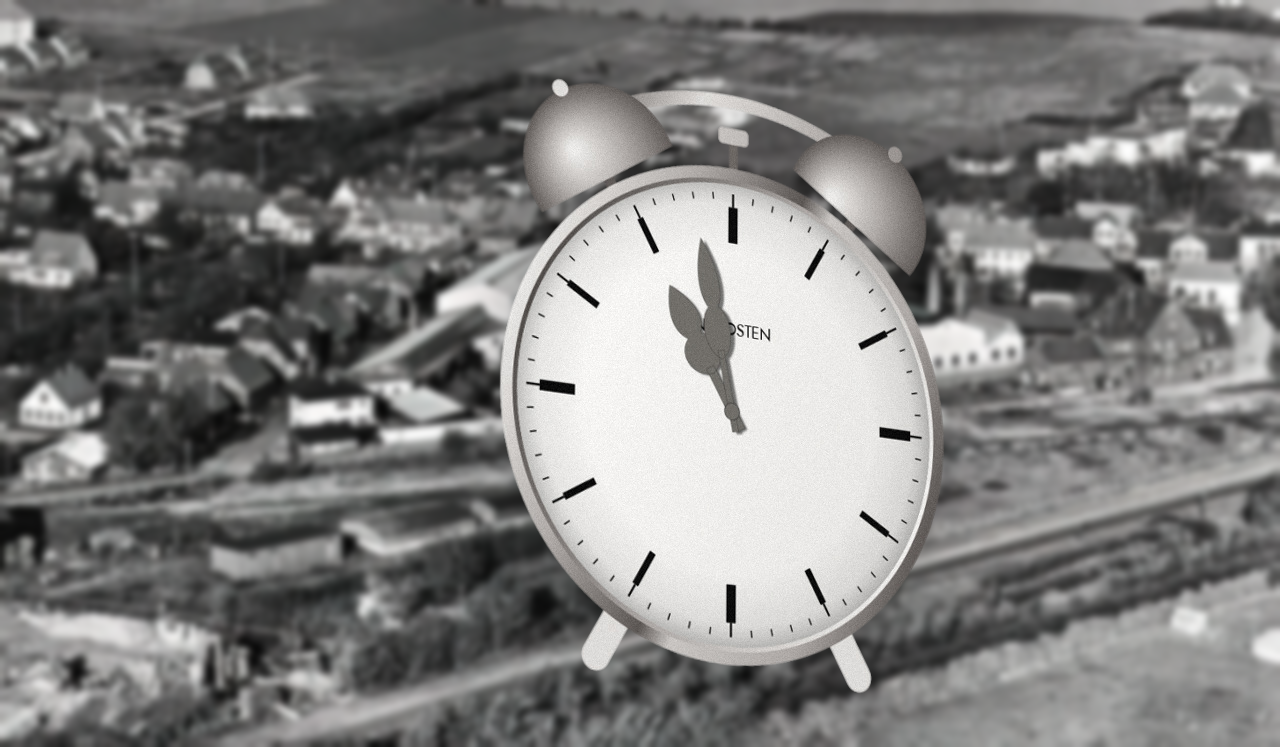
10:58
